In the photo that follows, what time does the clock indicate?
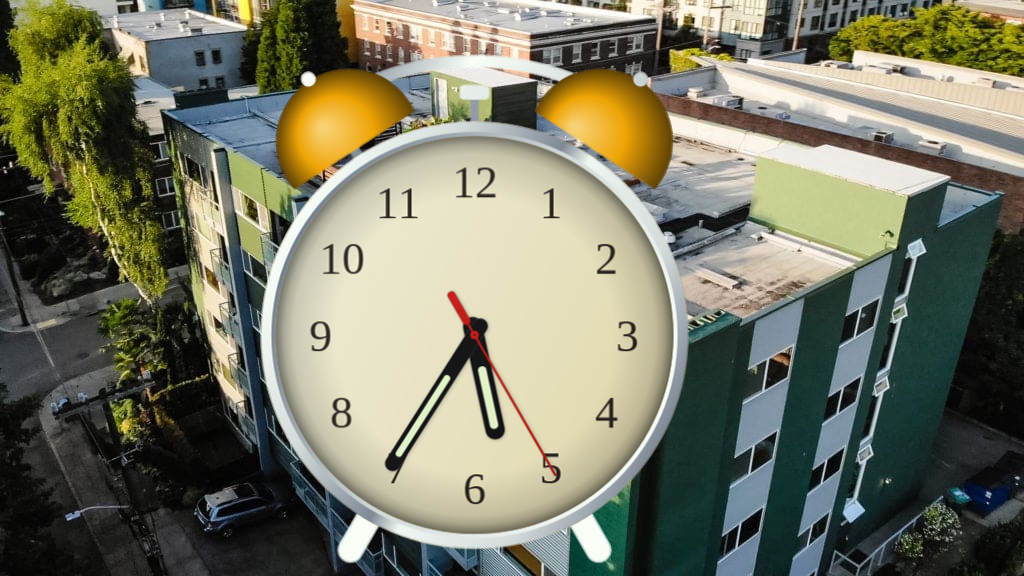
5:35:25
